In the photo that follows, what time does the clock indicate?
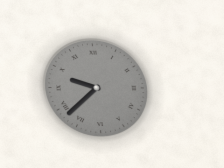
9:38
